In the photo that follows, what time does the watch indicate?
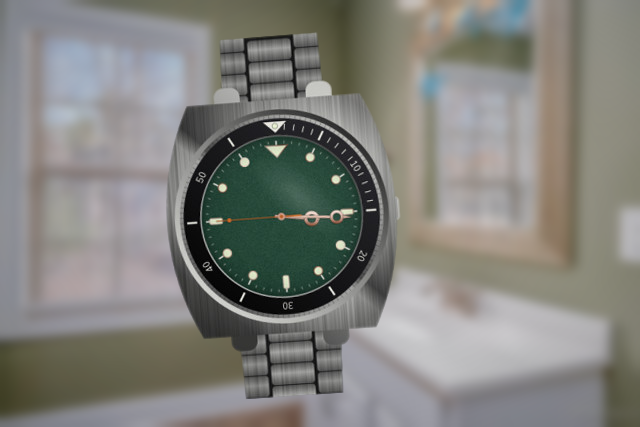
3:15:45
